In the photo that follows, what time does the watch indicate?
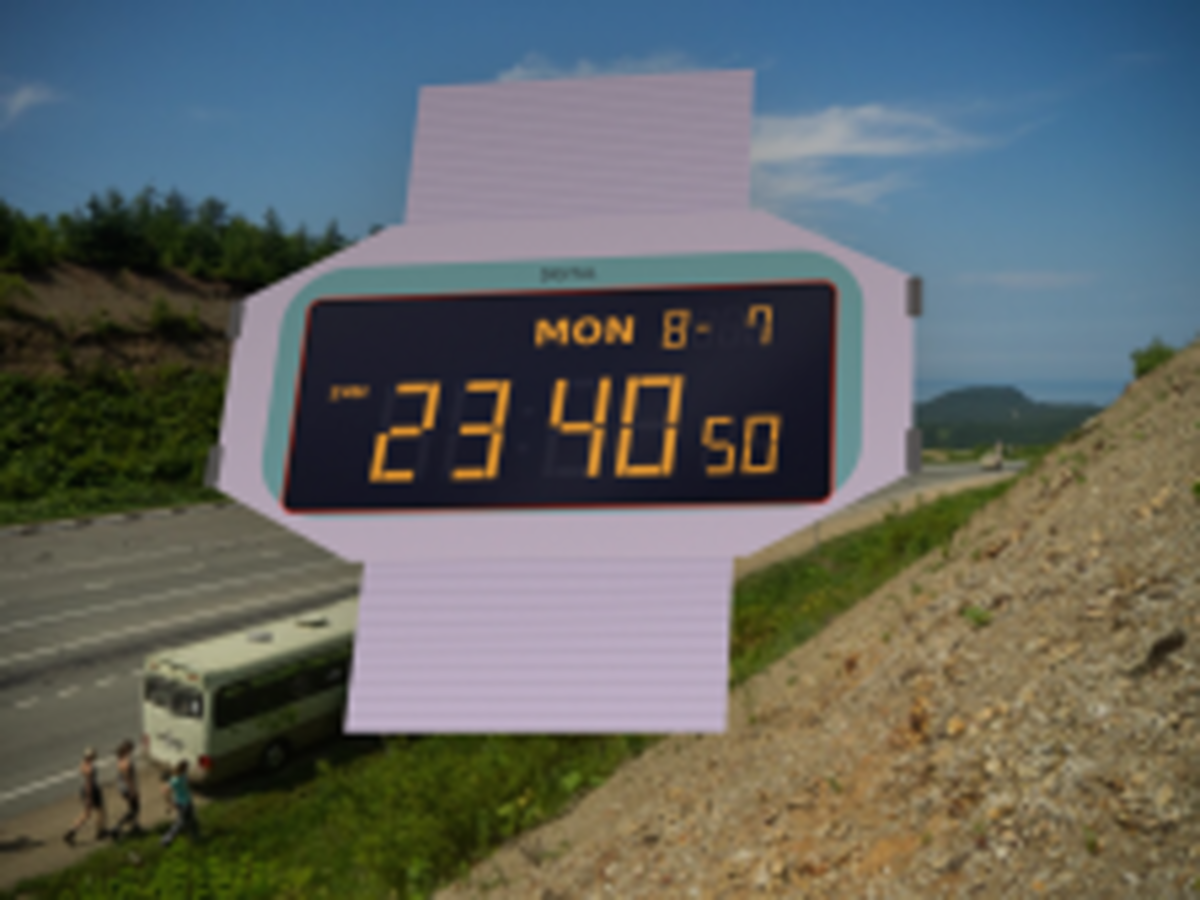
23:40:50
